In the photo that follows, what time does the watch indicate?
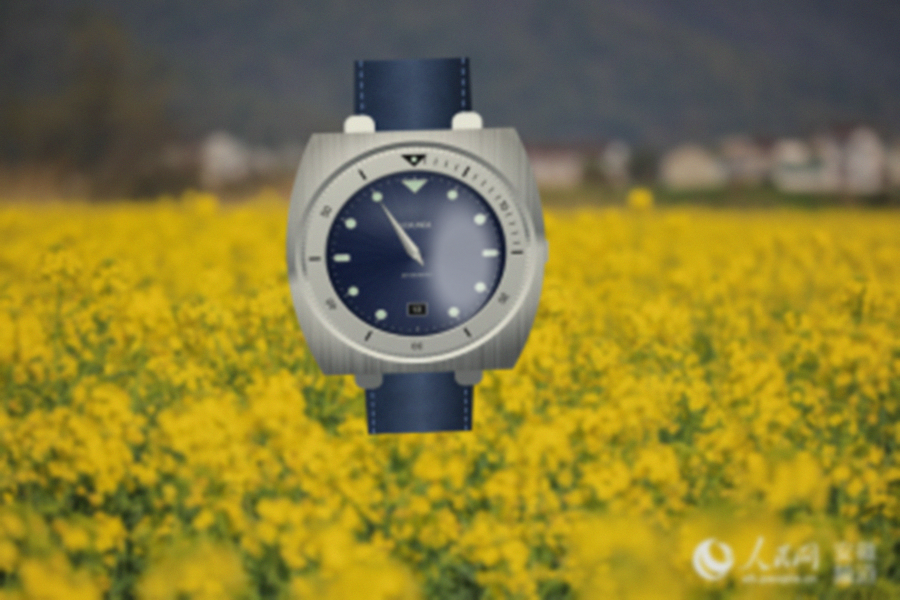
10:55
